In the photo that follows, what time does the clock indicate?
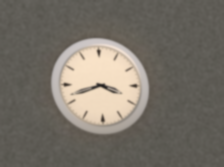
3:42
